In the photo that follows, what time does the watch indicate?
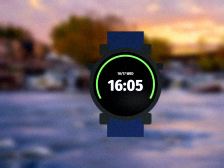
16:05
